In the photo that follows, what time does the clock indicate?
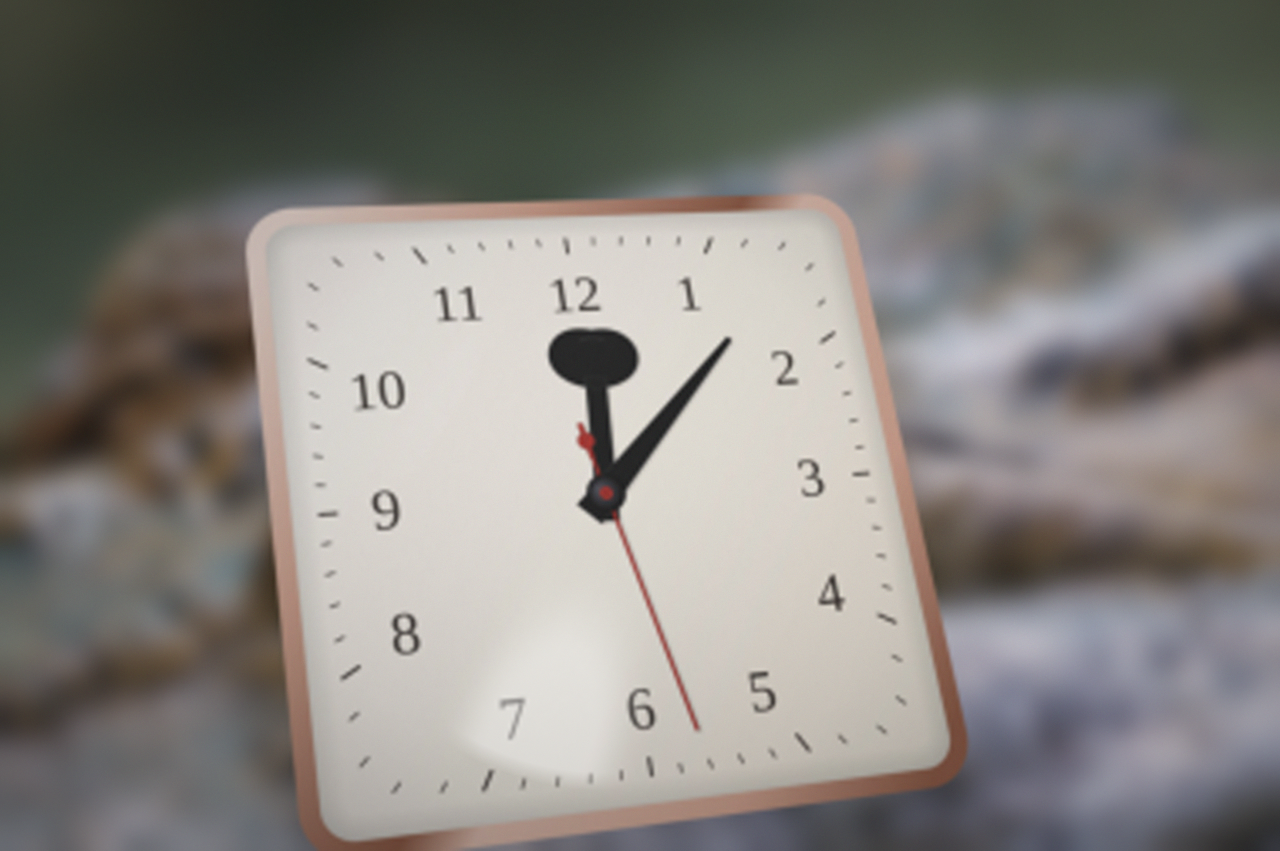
12:07:28
